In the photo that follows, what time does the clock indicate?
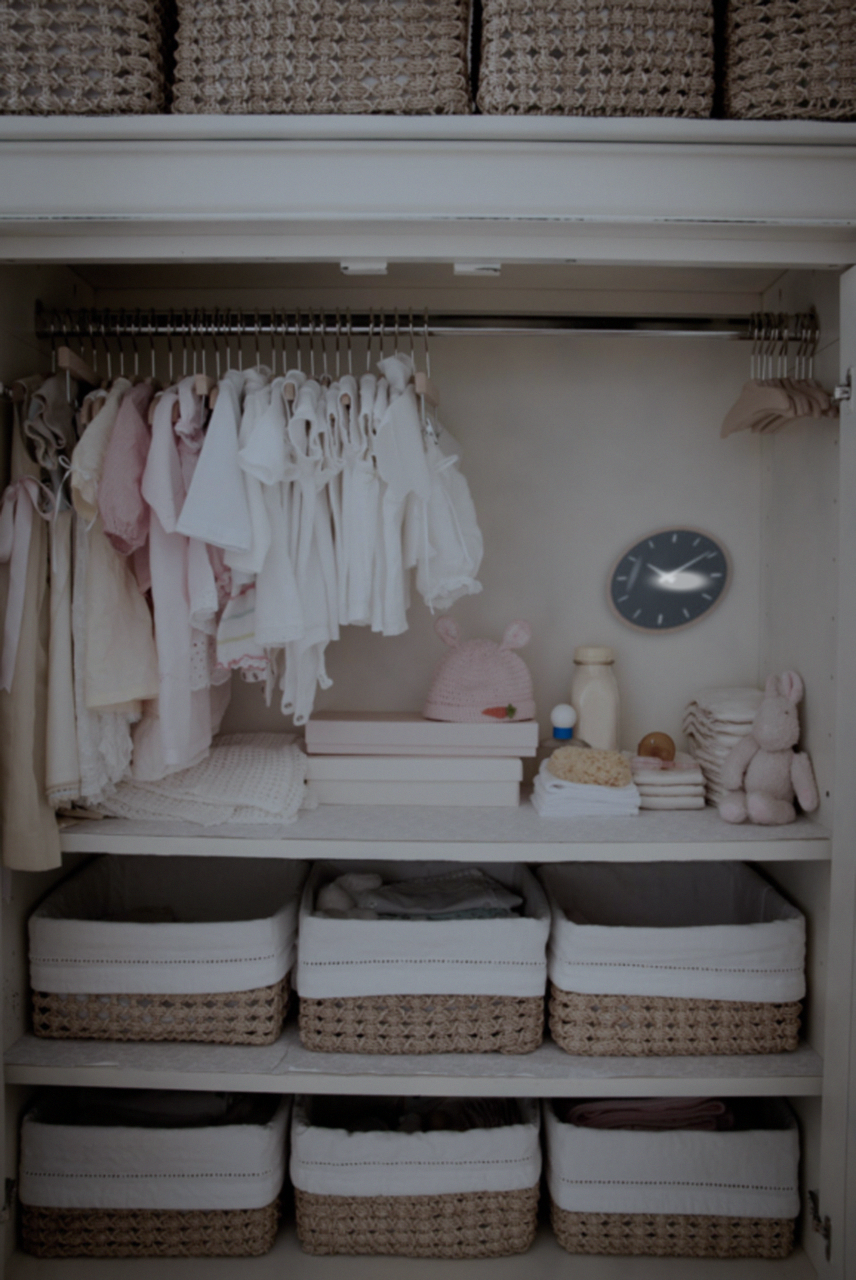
10:09
